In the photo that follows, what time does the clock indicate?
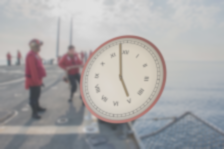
4:58
